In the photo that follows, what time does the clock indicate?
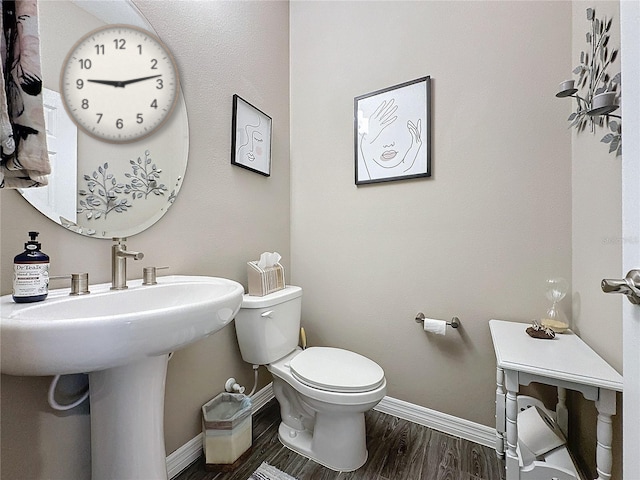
9:13
